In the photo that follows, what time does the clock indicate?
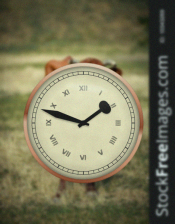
1:48
